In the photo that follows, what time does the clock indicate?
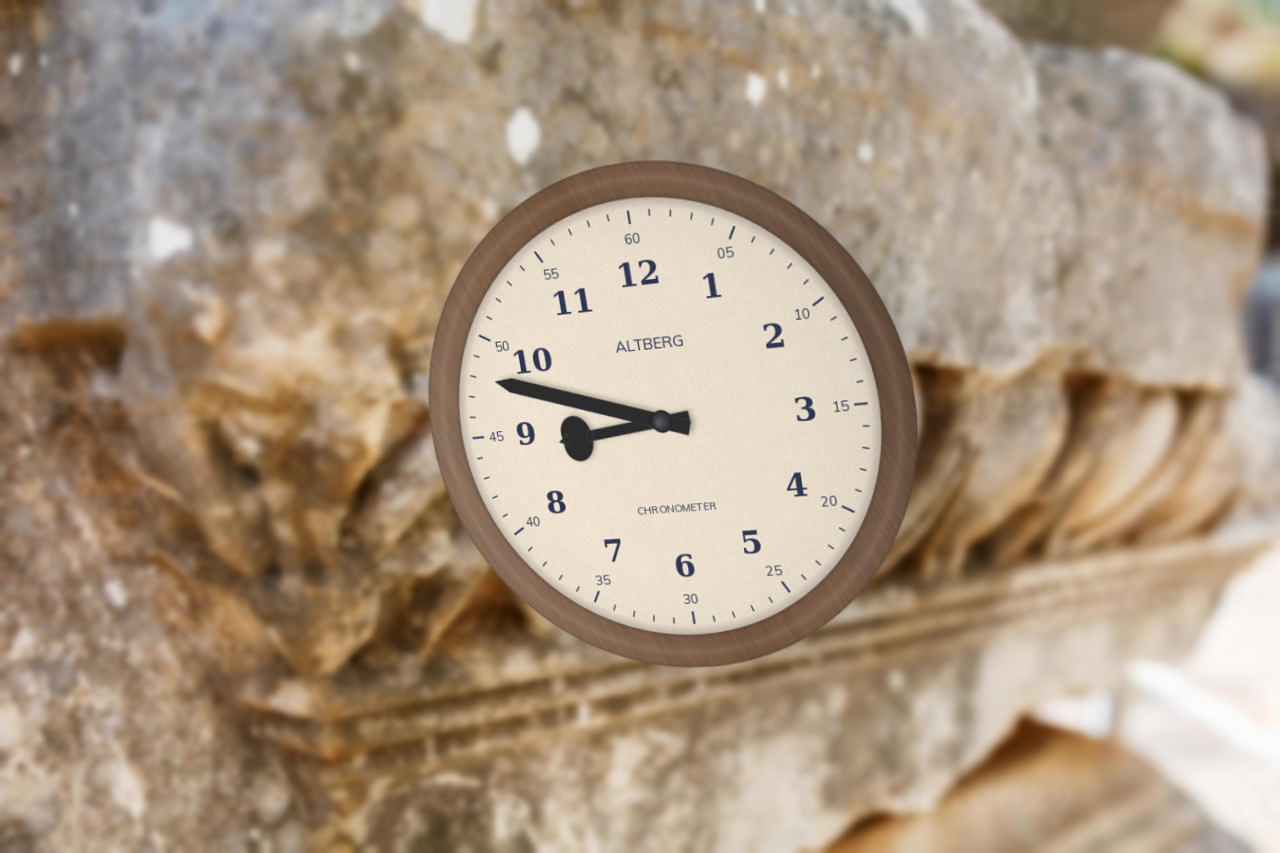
8:48
